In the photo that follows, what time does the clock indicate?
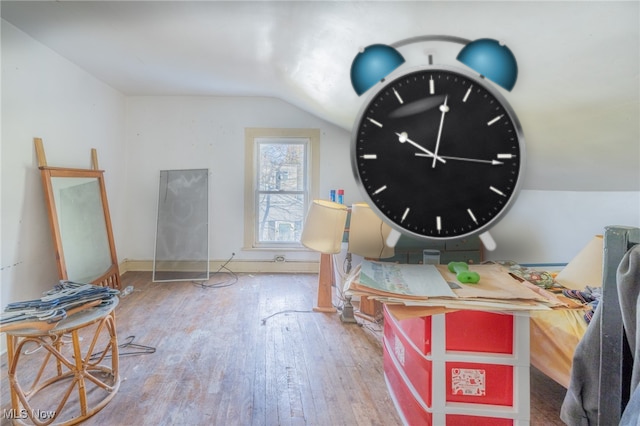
10:02:16
